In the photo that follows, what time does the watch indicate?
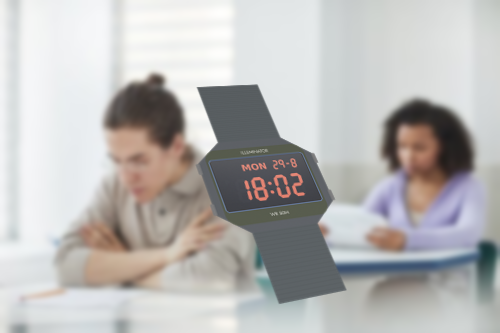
18:02
